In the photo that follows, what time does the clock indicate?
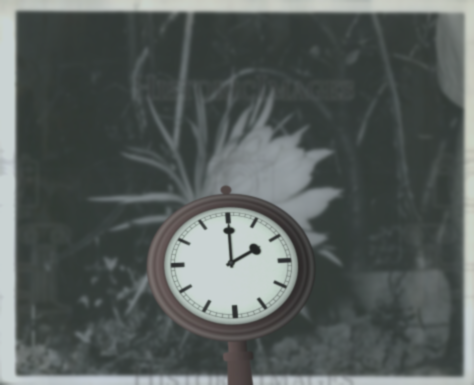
2:00
